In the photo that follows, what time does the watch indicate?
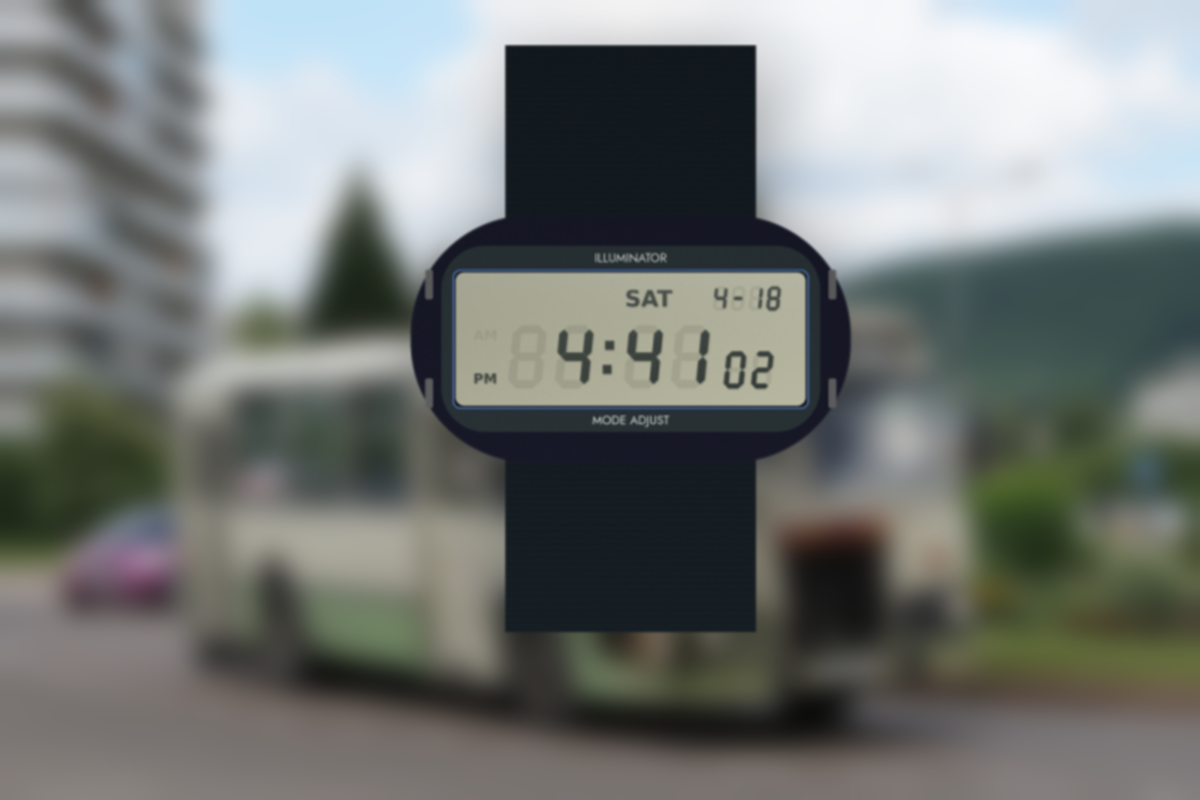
4:41:02
